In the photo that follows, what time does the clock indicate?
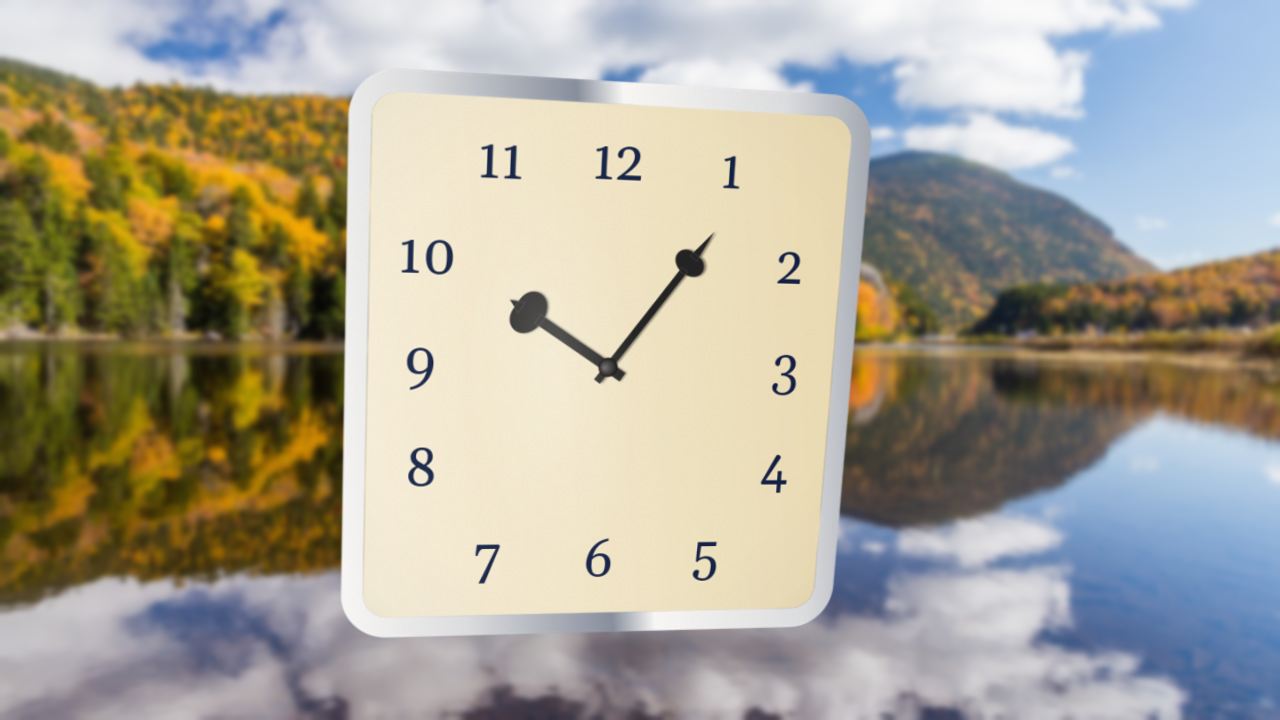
10:06
